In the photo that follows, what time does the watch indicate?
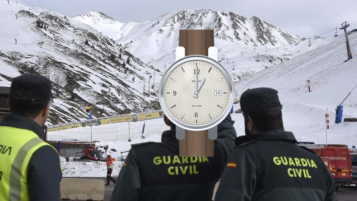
1:00
